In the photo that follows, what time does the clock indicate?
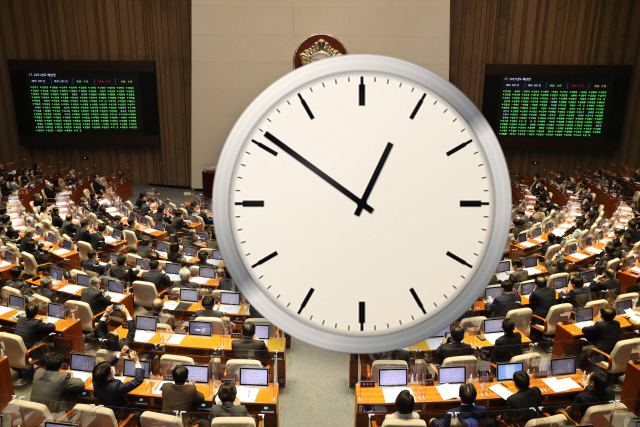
12:51
